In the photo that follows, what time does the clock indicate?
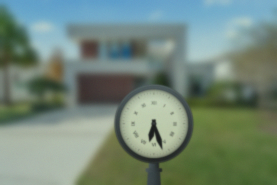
6:27
